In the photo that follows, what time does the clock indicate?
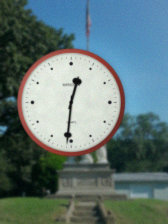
12:31
